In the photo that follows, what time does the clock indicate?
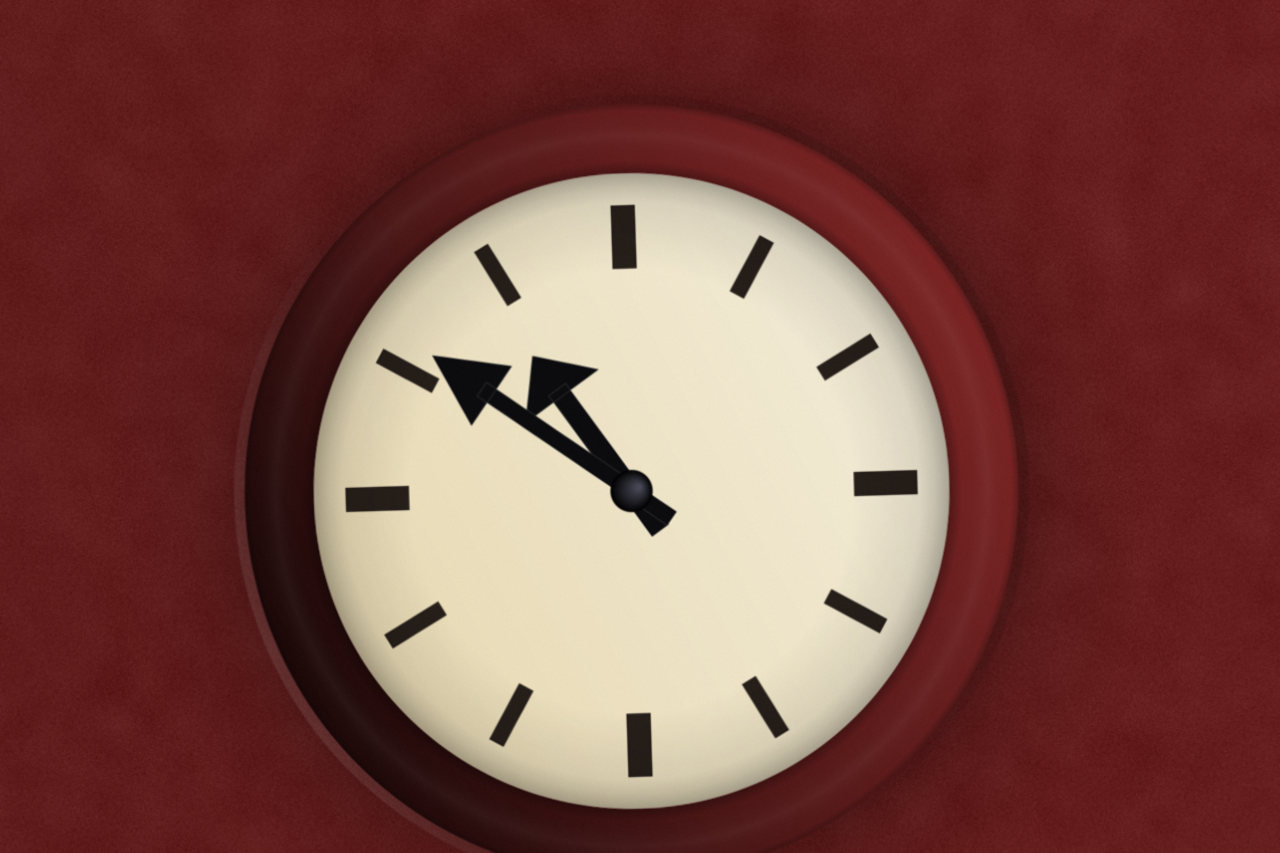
10:51
